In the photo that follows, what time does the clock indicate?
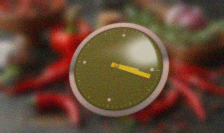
3:17
